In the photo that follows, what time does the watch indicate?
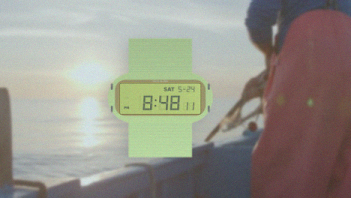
8:48:11
